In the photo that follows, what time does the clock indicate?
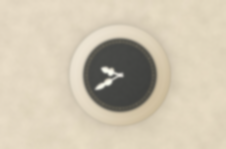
9:40
